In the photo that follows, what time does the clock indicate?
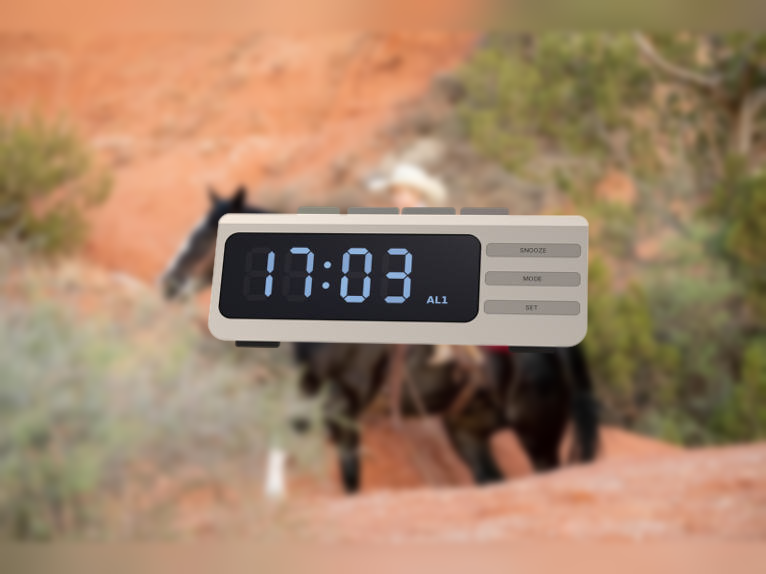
17:03
